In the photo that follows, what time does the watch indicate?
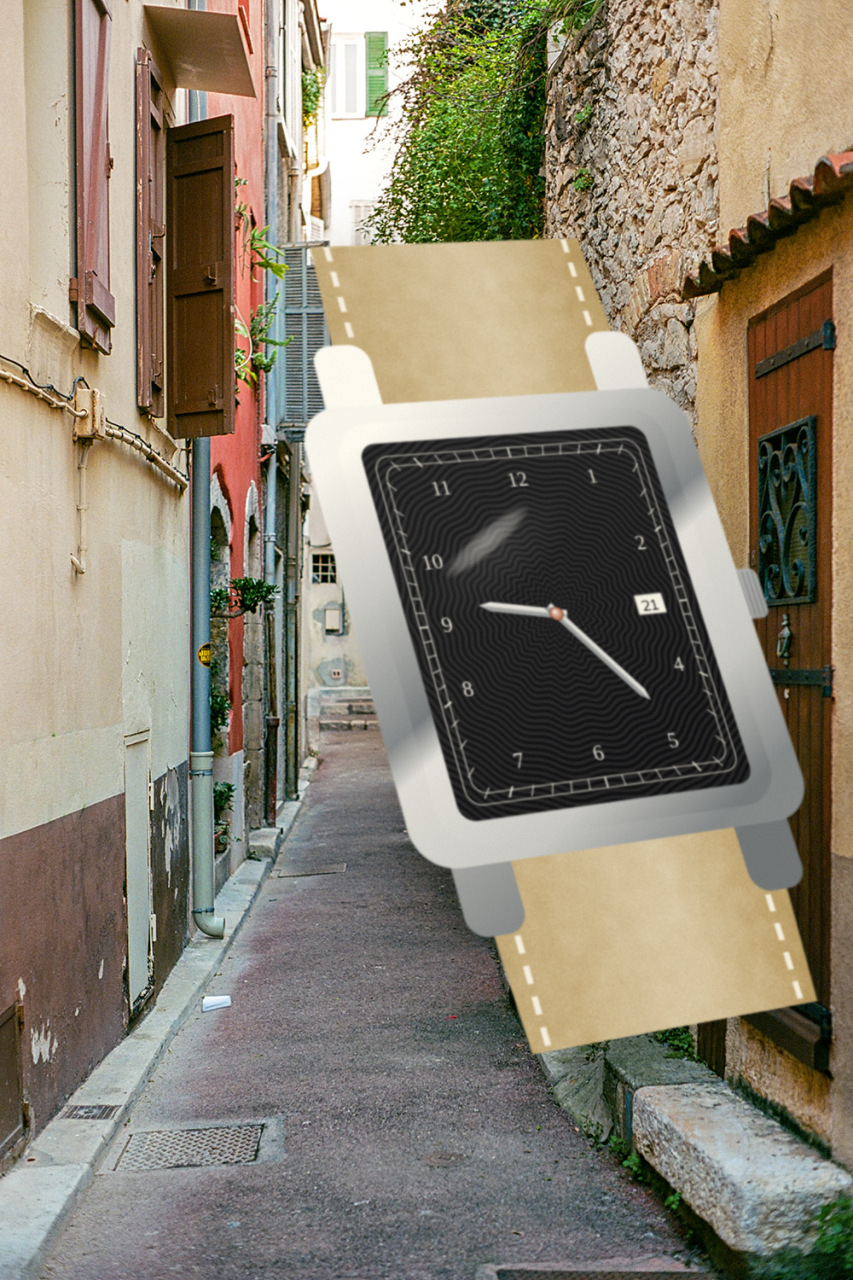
9:24
